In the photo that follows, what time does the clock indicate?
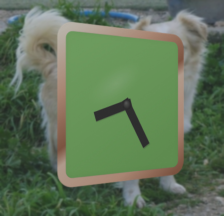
8:25
